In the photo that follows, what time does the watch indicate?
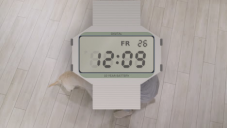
12:09
